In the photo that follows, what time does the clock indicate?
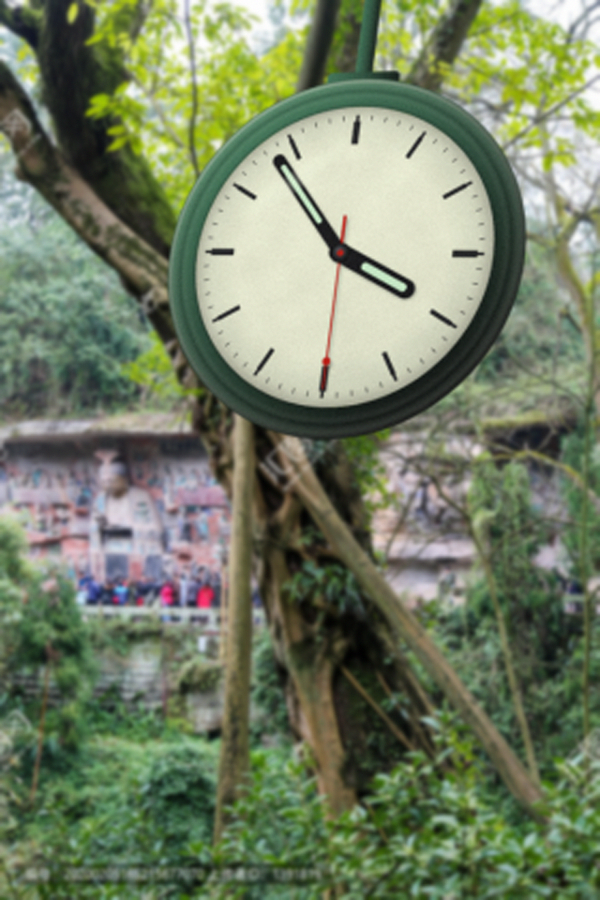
3:53:30
